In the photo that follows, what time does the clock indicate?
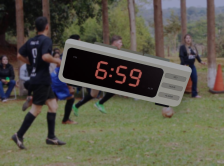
6:59
